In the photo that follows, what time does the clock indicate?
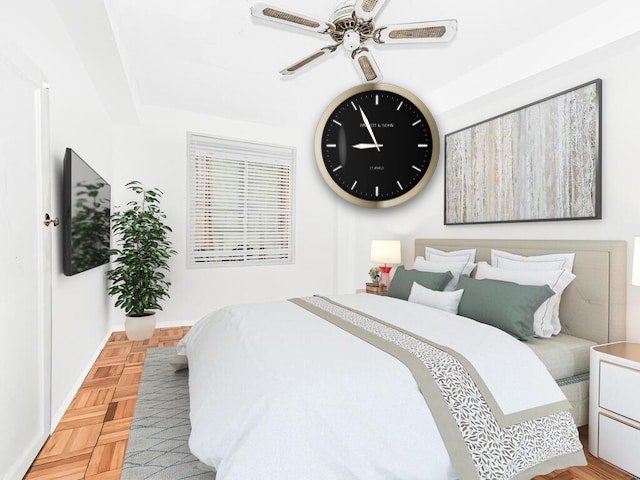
8:56
